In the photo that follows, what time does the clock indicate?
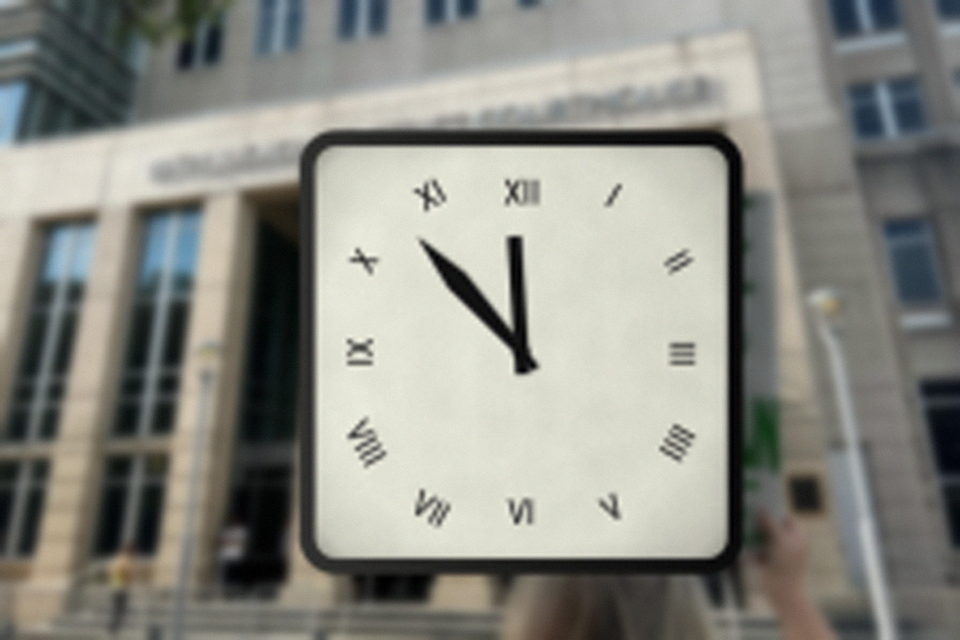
11:53
